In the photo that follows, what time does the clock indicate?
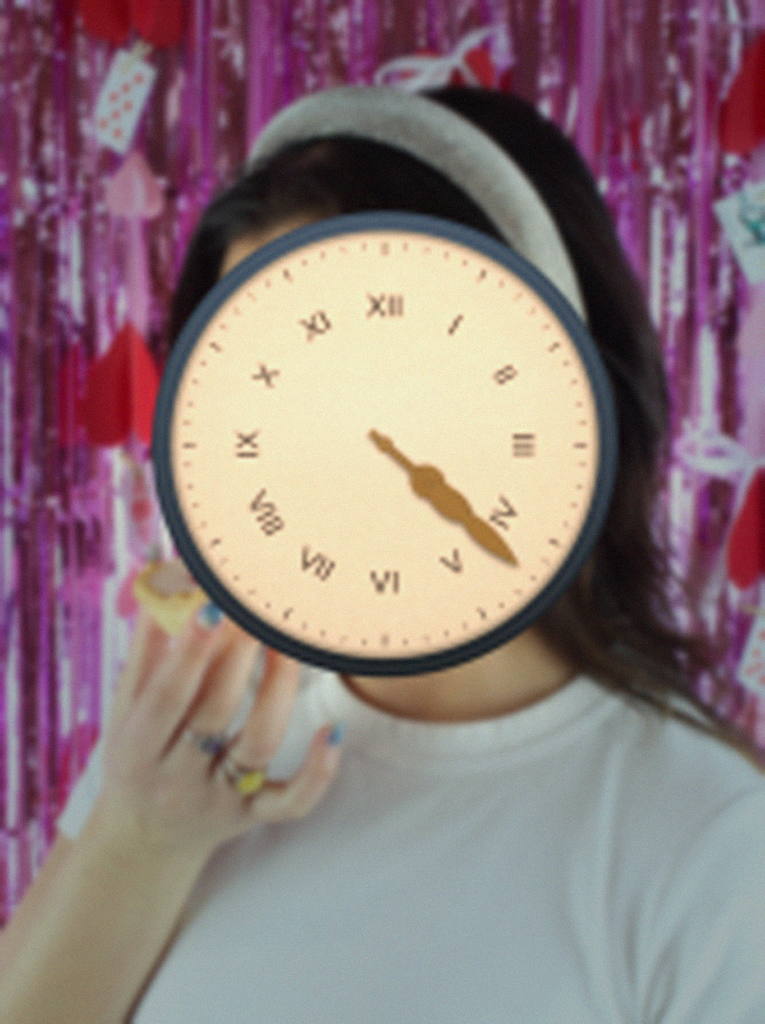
4:22
